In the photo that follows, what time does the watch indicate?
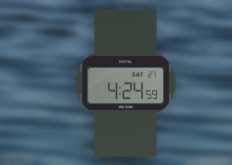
4:24:59
